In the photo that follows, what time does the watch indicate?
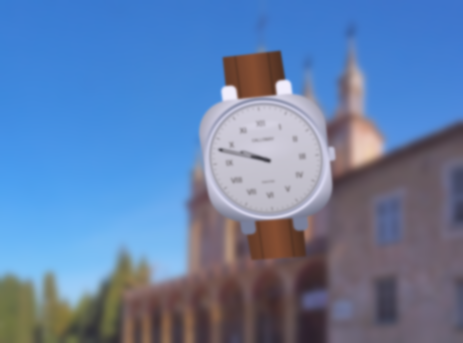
9:48
